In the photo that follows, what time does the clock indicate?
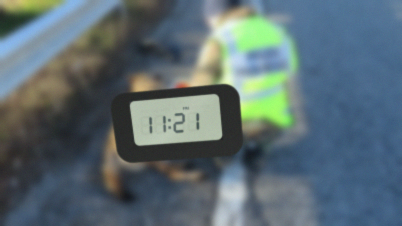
11:21
